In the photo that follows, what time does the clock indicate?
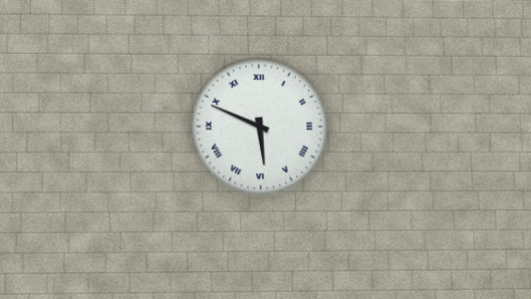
5:49
